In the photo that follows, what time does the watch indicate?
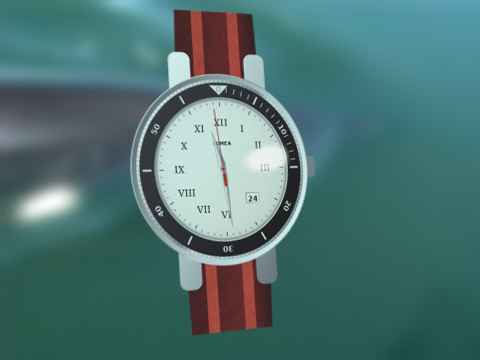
11:28:59
